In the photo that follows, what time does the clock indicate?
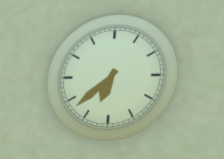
6:38
